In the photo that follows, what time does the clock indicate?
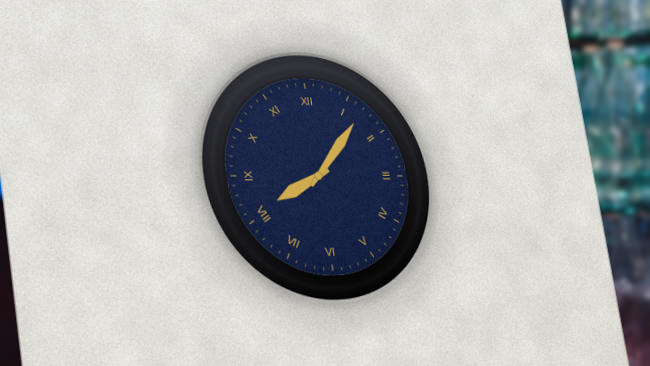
8:07
